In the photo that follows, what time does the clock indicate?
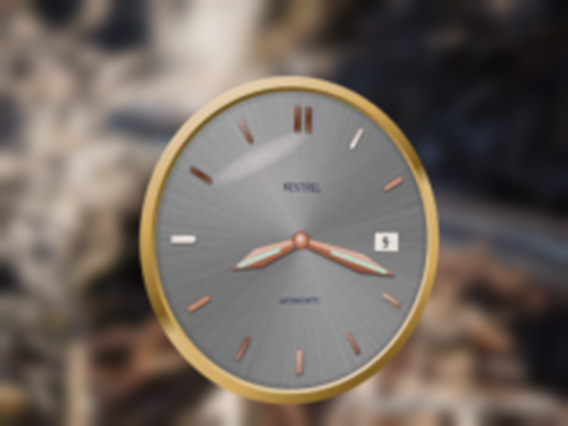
8:18
